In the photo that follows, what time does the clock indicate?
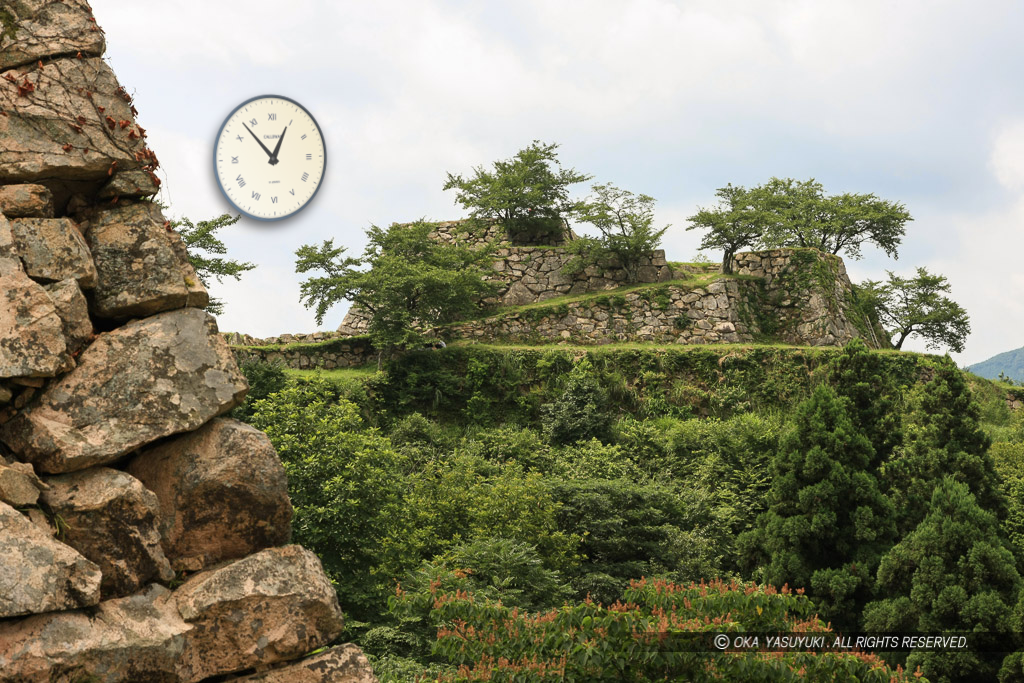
12:53
